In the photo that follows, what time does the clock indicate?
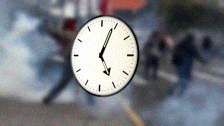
5:04
